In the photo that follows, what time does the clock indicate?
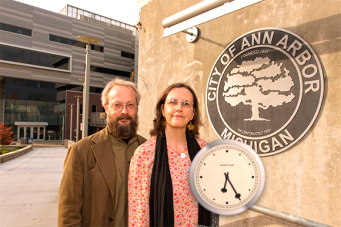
6:25
